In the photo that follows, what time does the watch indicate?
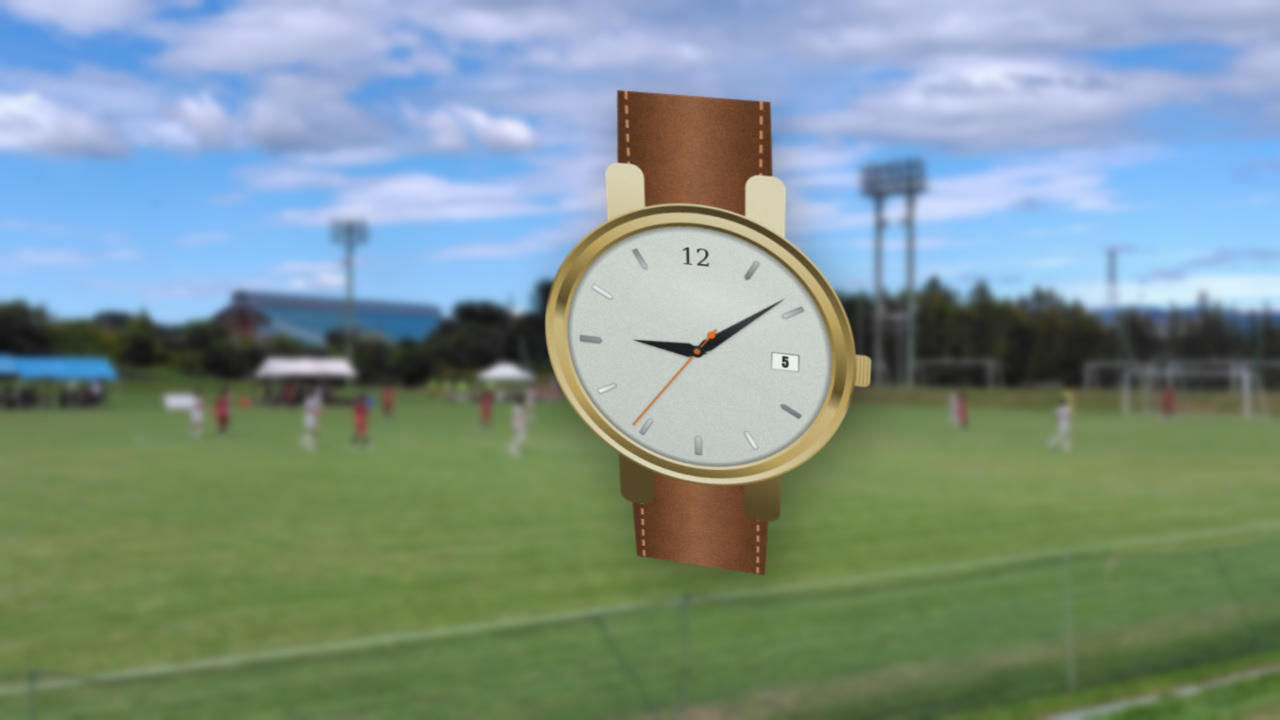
9:08:36
